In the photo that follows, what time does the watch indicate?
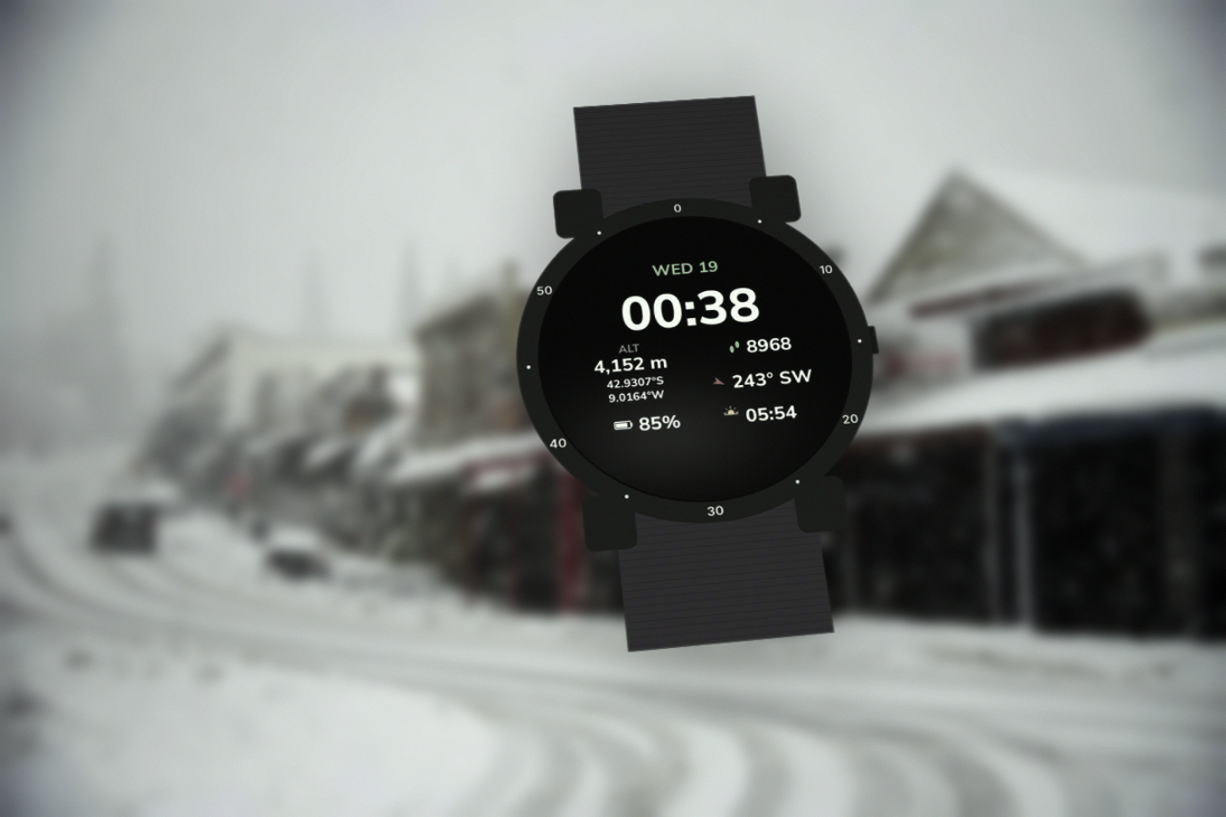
0:38
